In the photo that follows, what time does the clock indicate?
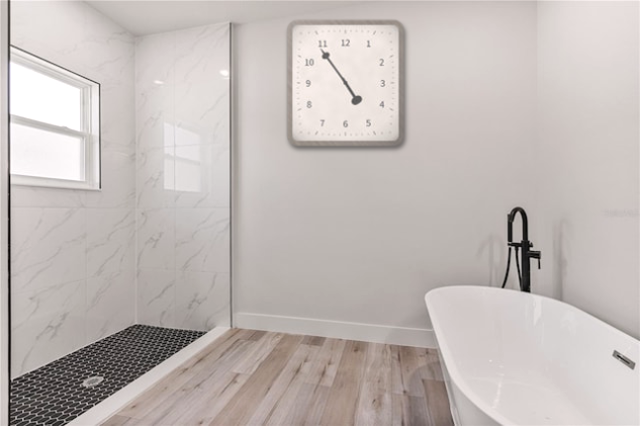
4:54
